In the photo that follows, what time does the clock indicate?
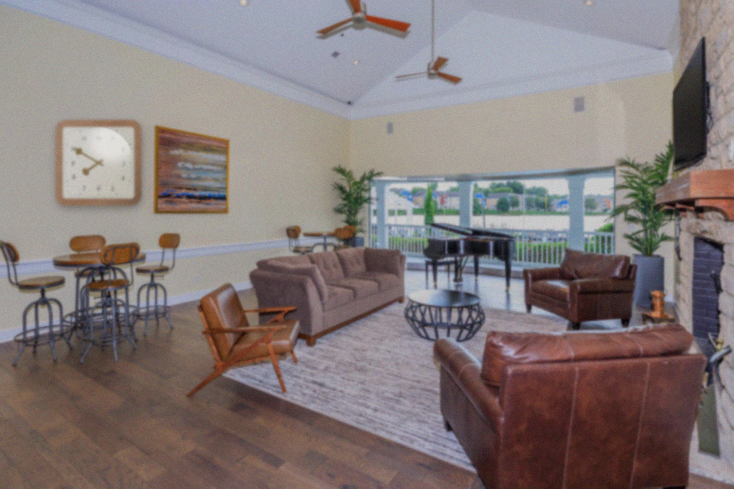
7:50
